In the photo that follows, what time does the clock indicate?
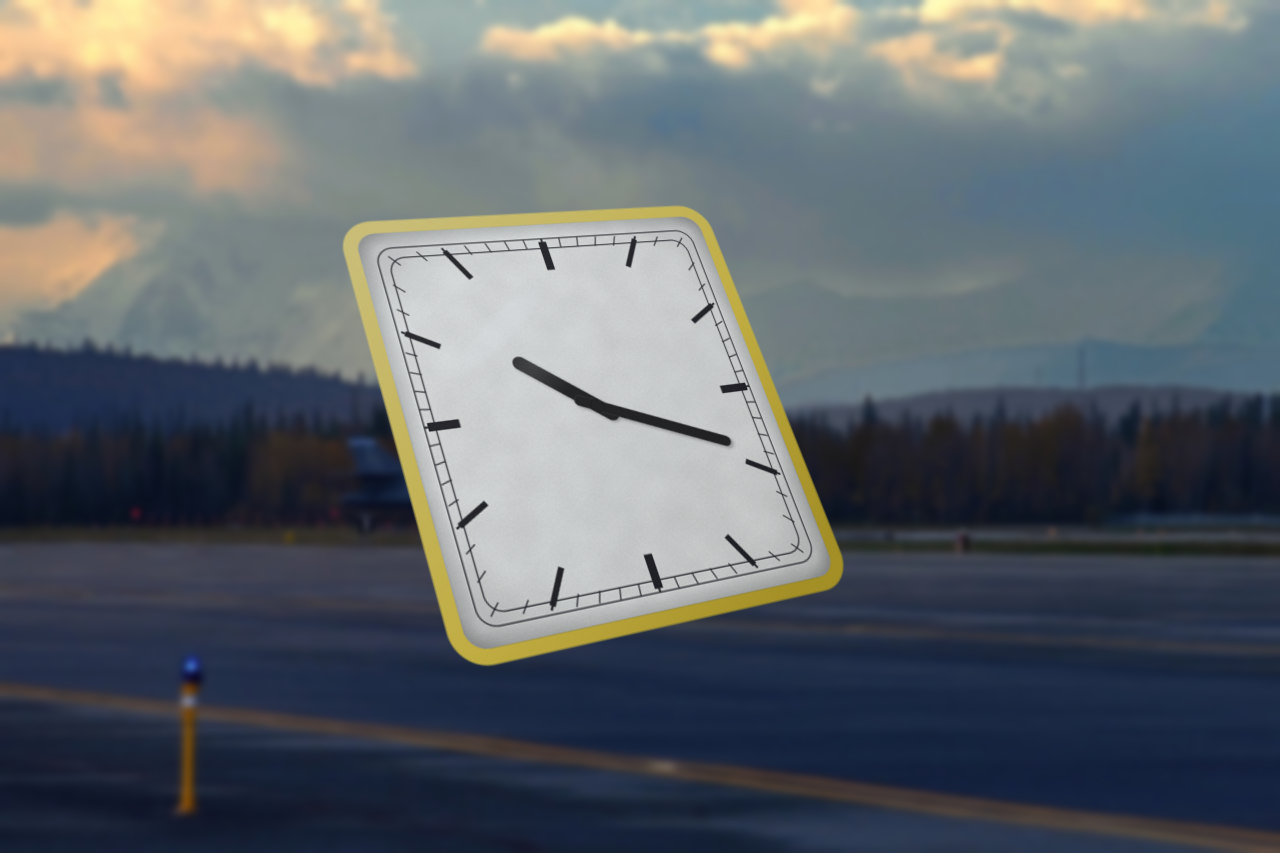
10:19
